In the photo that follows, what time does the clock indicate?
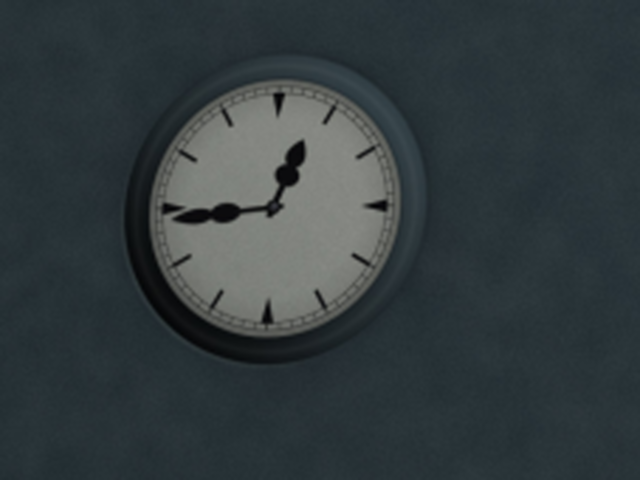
12:44
